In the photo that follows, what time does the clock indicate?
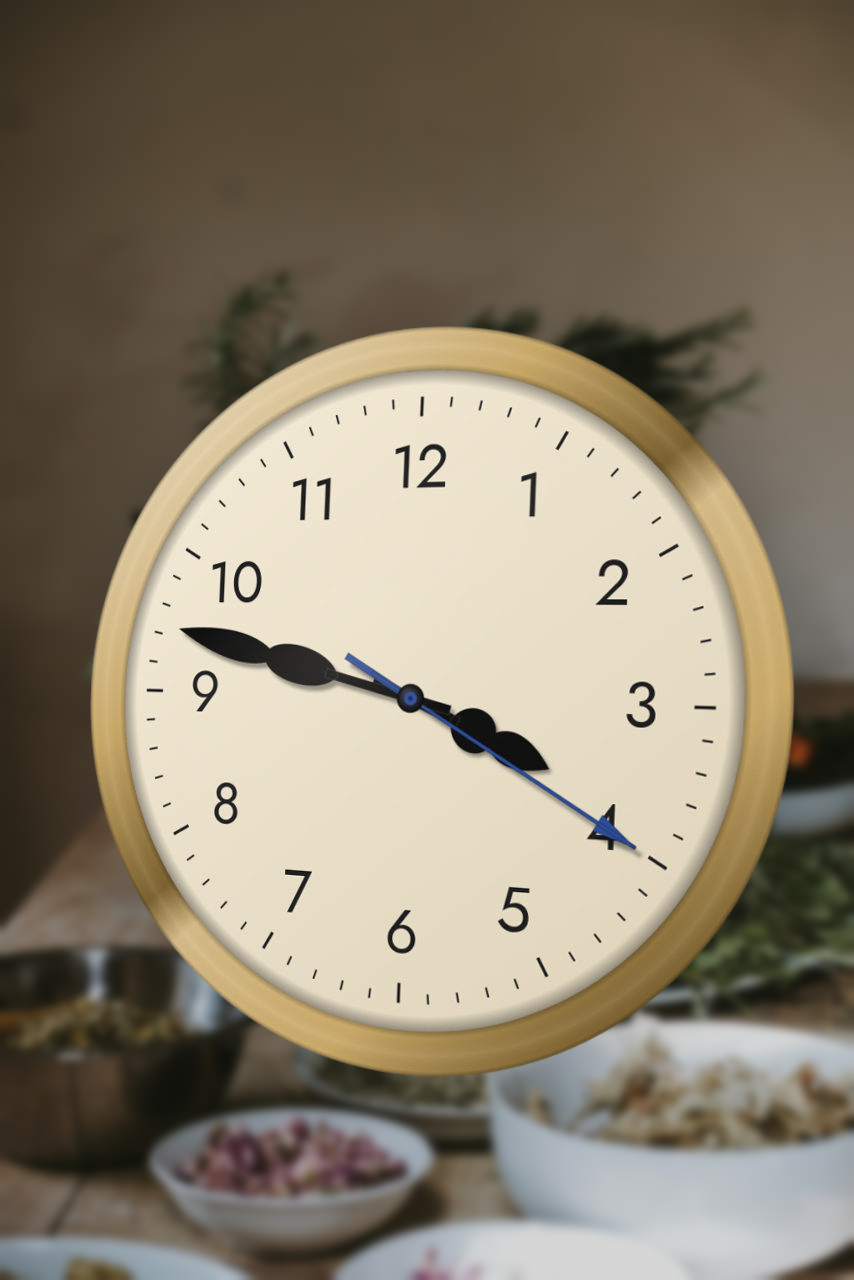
3:47:20
